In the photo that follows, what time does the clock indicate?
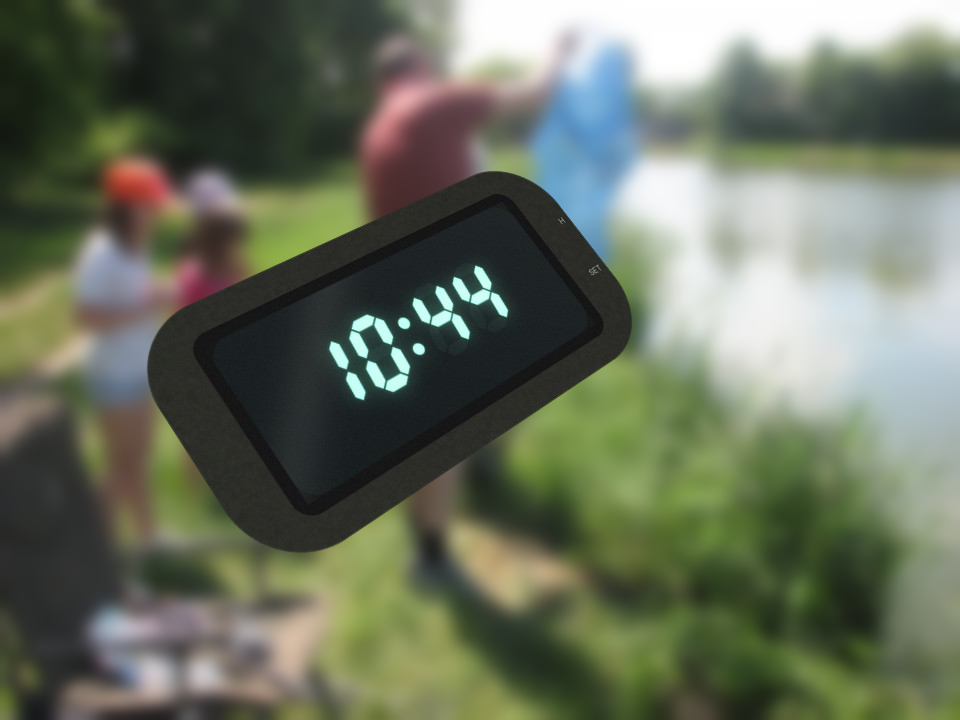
10:44
